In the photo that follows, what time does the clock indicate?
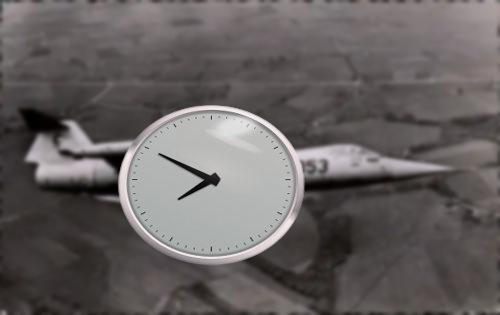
7:50
